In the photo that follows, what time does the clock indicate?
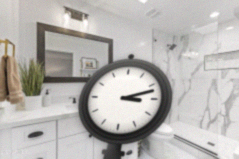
3:12
